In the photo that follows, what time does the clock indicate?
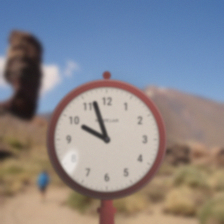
9:57
